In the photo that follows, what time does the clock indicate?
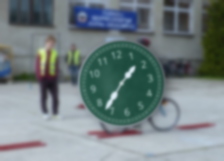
1:37
